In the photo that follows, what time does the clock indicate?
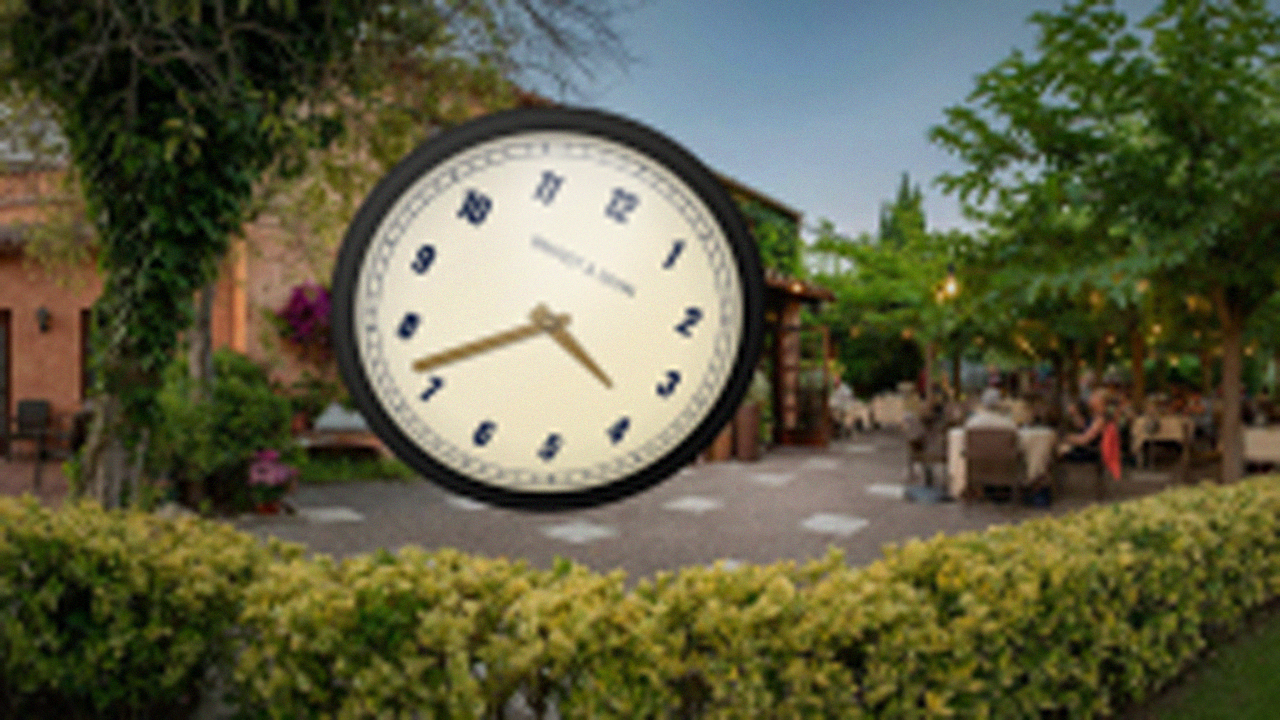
3:37
